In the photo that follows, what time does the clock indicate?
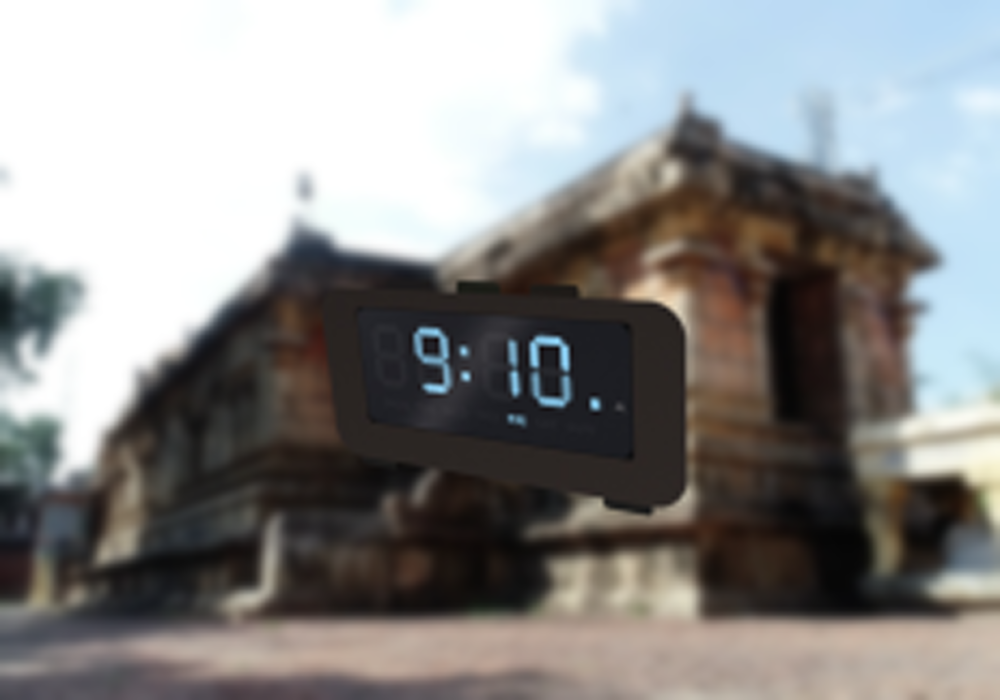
9:10
